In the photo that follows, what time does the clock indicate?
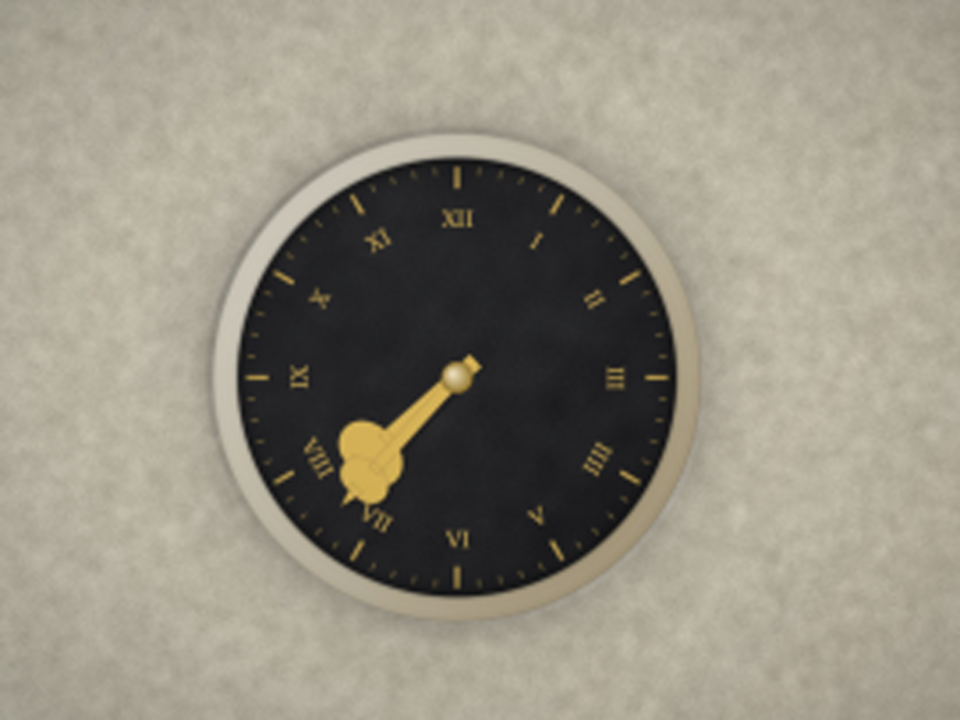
7:37
